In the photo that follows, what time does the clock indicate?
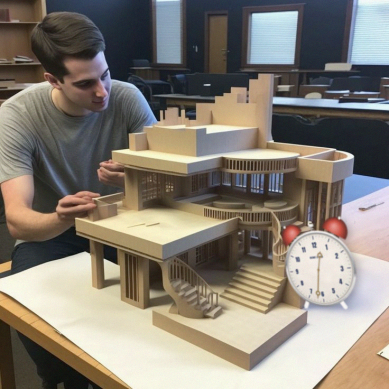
12:32
